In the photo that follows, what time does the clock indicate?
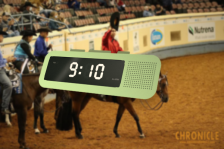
9:10
